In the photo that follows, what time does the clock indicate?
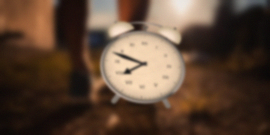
7:48
